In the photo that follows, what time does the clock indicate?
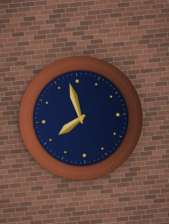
7:58
